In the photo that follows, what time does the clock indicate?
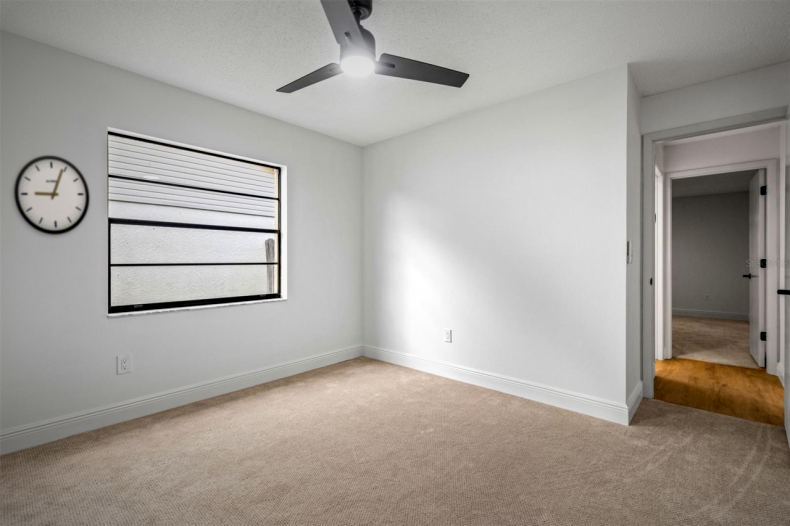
9:04
